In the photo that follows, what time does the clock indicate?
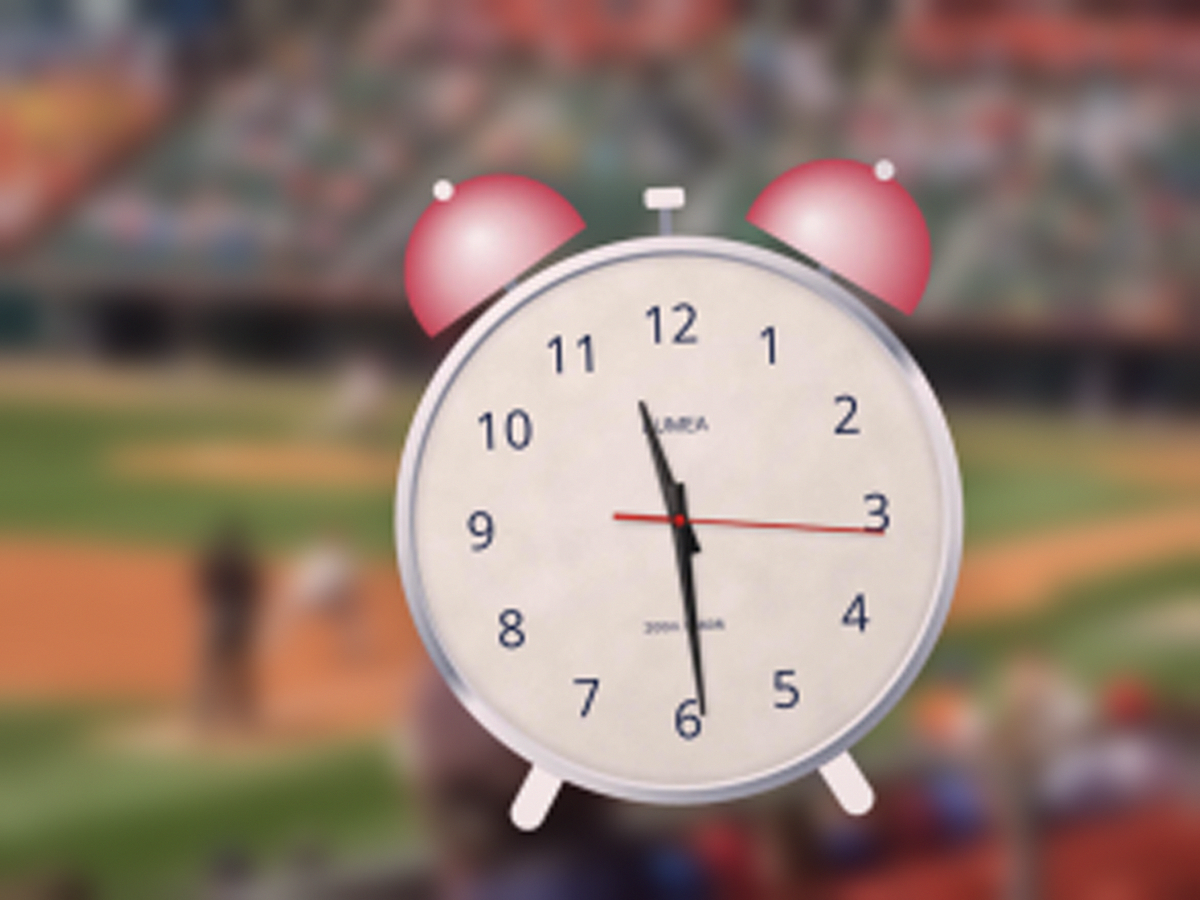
11:29:16
